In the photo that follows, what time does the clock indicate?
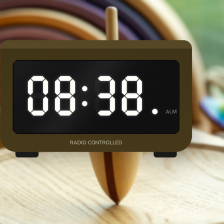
8:38
